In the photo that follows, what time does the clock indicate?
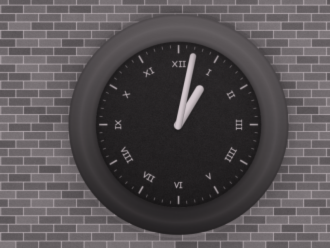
1:02
